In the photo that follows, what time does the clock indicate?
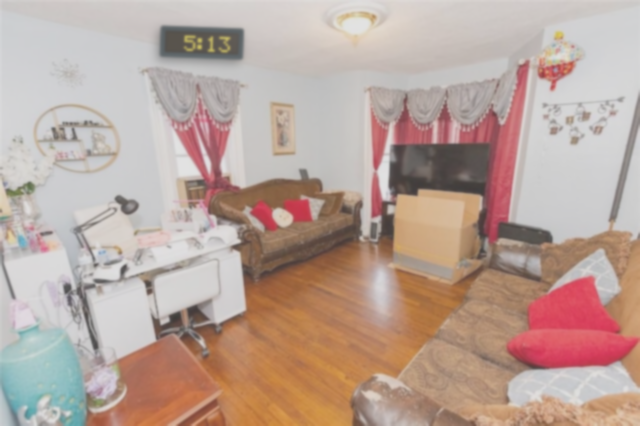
5:13
